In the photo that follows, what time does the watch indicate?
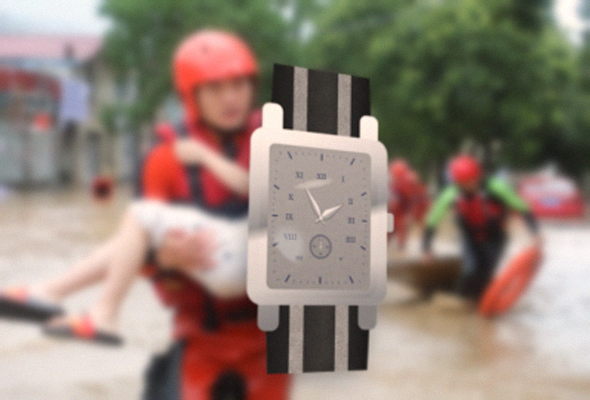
1:55
